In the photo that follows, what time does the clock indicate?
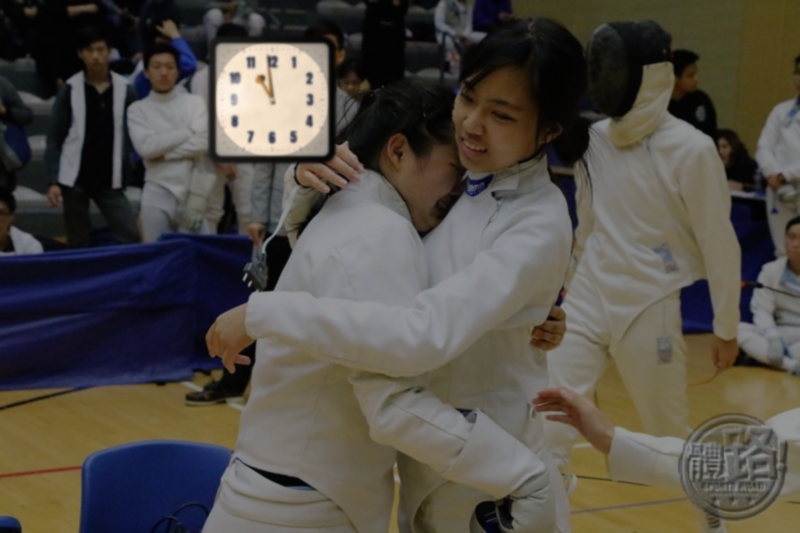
10:59
